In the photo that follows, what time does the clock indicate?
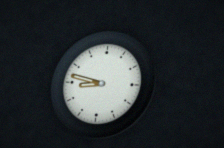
8:47
